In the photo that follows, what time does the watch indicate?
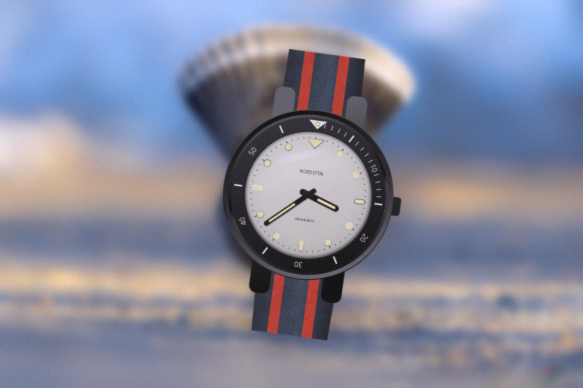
3:38
